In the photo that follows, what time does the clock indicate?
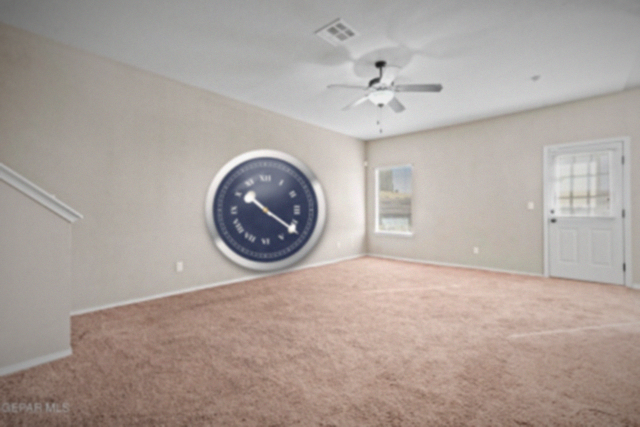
10:21
